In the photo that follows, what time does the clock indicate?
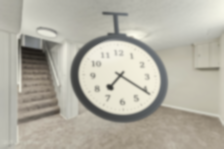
7:21
